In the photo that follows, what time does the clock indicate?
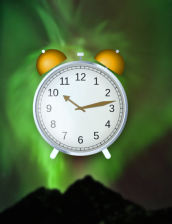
10:13
